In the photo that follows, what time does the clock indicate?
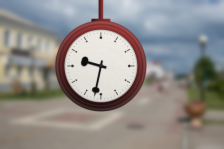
9:32
